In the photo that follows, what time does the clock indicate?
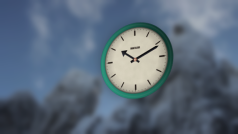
10:11
